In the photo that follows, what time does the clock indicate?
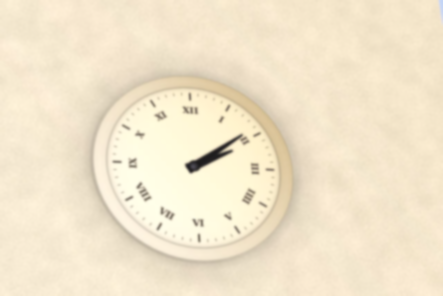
2:09
